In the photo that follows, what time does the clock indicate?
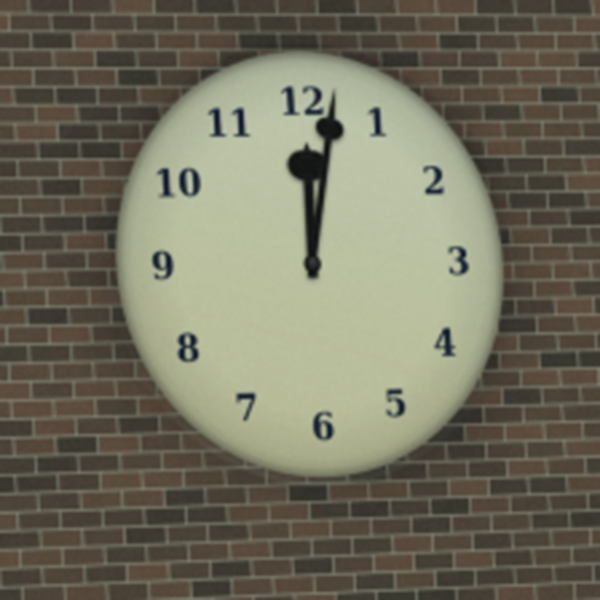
12:02
